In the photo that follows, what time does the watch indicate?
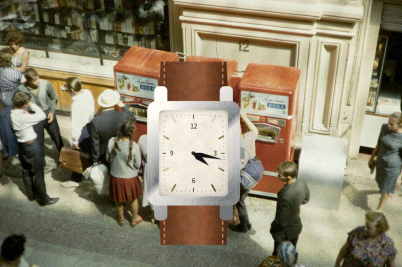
4:17
